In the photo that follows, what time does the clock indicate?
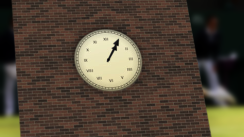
1:05
